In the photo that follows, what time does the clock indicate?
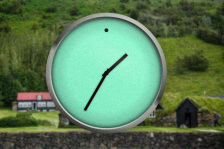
1:35
